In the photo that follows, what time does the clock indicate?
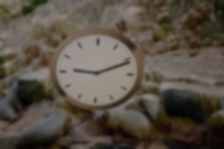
9:11
